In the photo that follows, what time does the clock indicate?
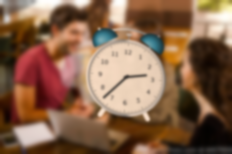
2:37
